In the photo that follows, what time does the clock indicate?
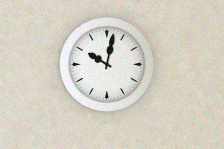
10:02
